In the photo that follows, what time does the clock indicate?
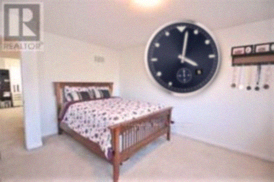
4:02
